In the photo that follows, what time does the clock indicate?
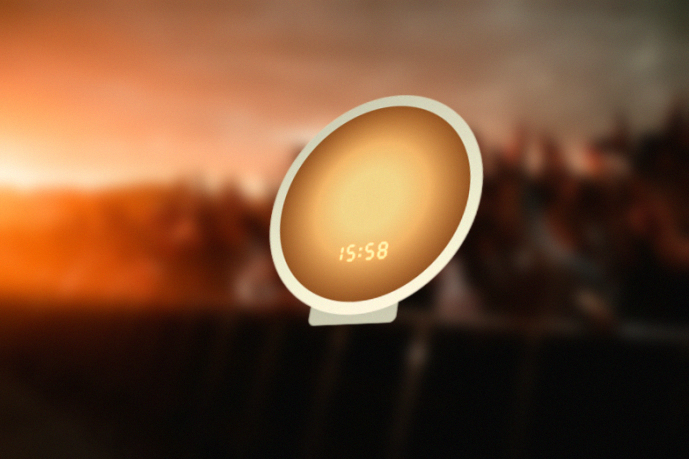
15:58
